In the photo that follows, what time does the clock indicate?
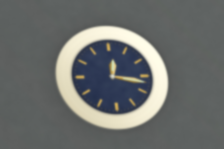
12:17
